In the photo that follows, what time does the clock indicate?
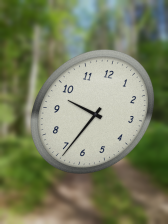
9:34
